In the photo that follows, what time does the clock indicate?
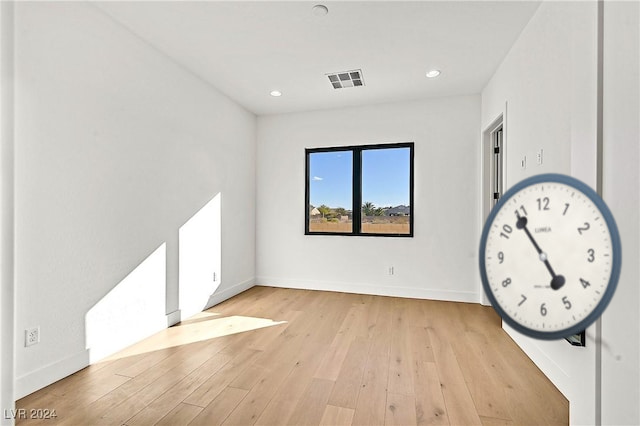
4:54
